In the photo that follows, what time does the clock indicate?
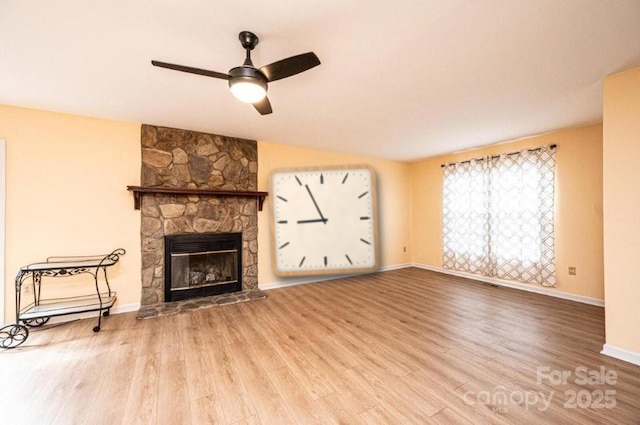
8:56
